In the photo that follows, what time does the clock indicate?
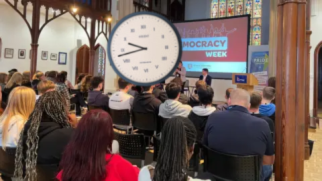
9:43
